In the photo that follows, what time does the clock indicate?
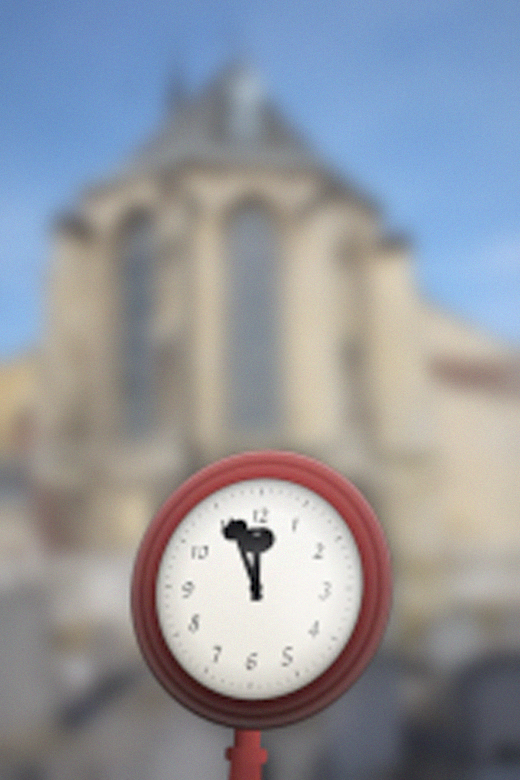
11:56
